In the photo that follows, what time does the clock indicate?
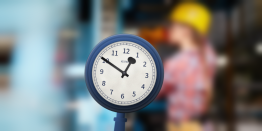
12:50
